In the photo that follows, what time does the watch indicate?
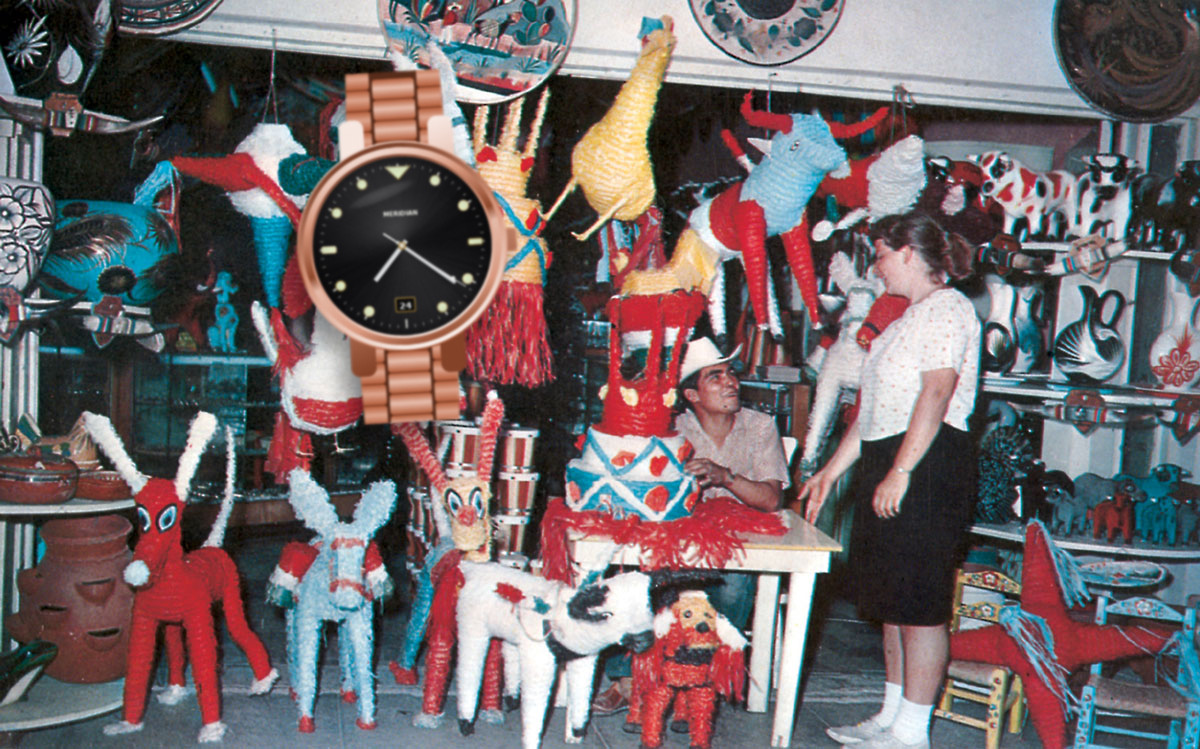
7:21:21
